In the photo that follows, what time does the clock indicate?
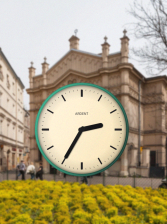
2:35
